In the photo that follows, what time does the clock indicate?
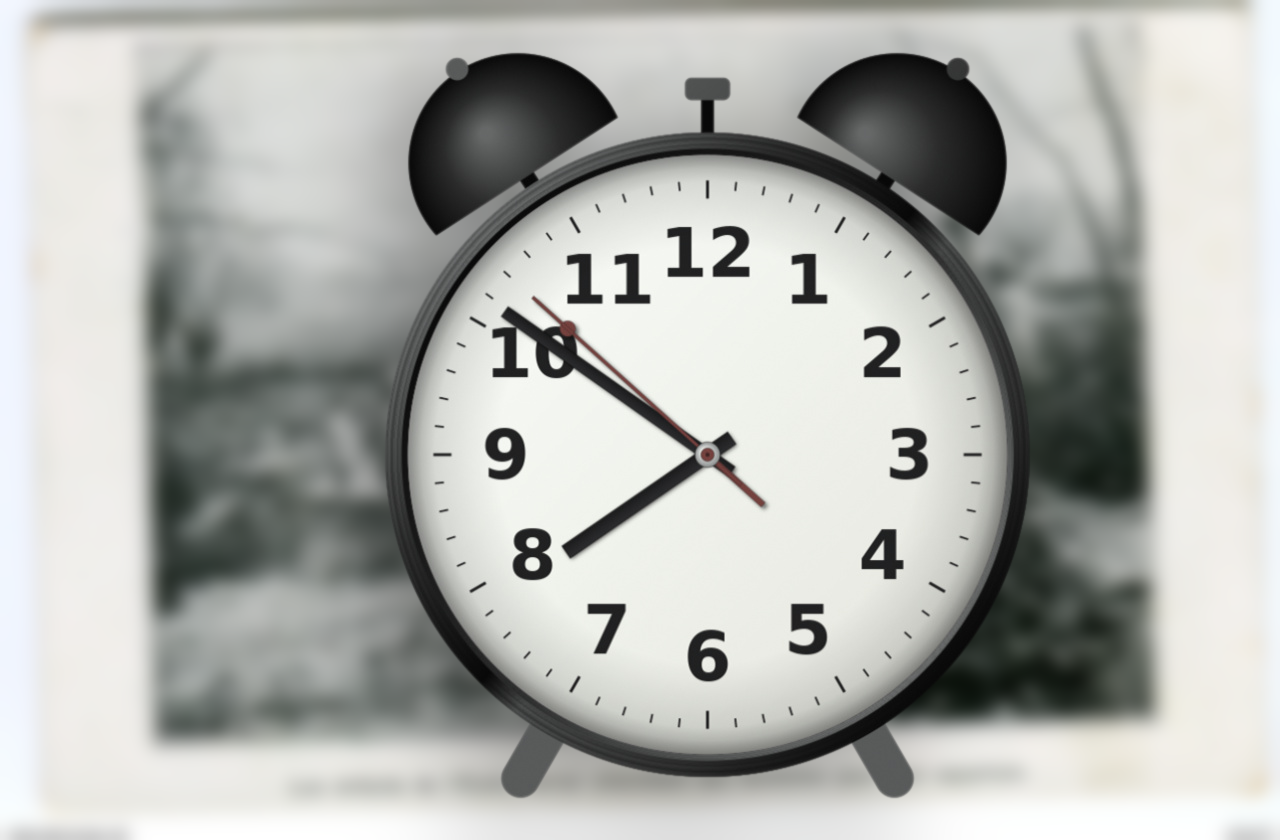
7:50:52
